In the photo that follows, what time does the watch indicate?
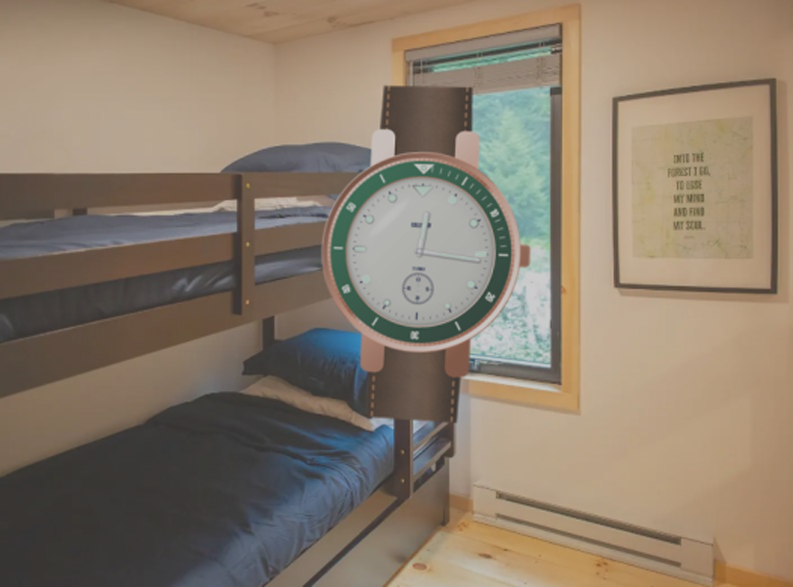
12:16
